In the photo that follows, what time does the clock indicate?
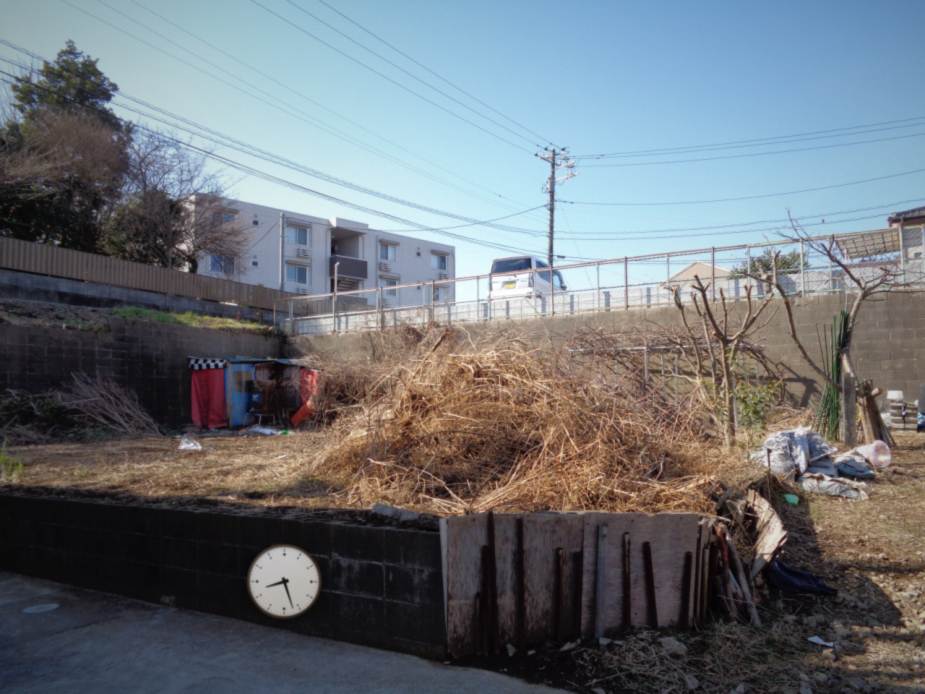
8:27
